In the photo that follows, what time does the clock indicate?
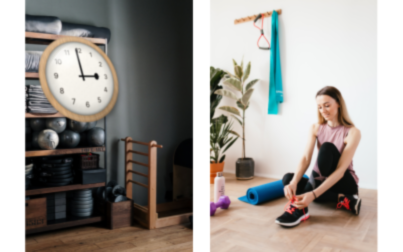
2:59
